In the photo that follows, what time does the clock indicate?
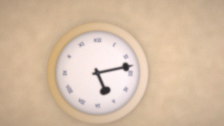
5:13
